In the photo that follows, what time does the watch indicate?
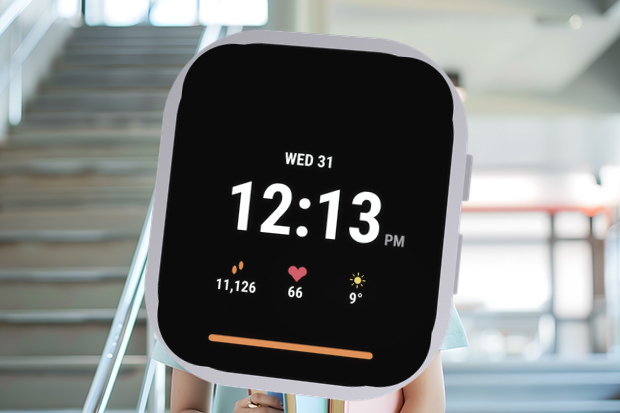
12:13
